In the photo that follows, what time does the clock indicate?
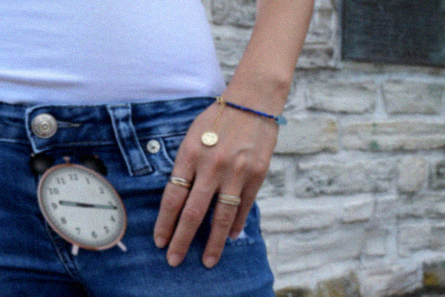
9:16
